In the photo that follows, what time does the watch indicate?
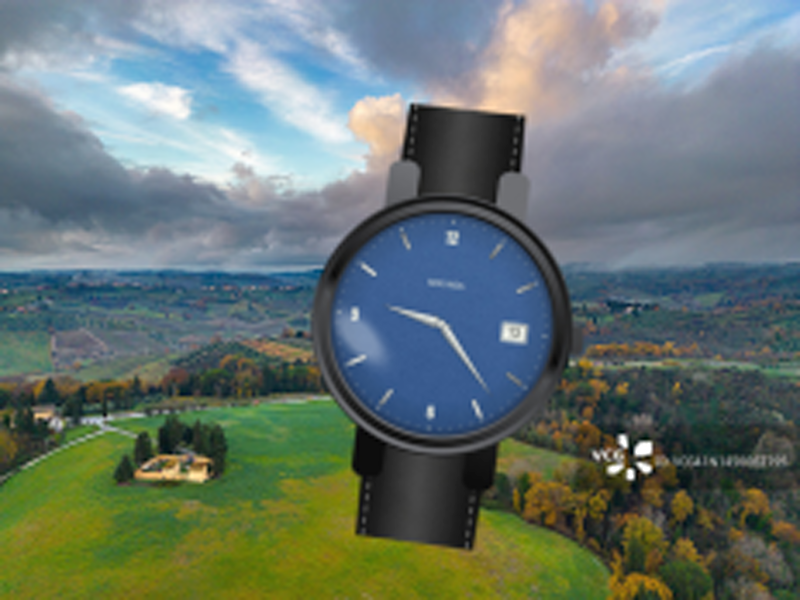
9:23
